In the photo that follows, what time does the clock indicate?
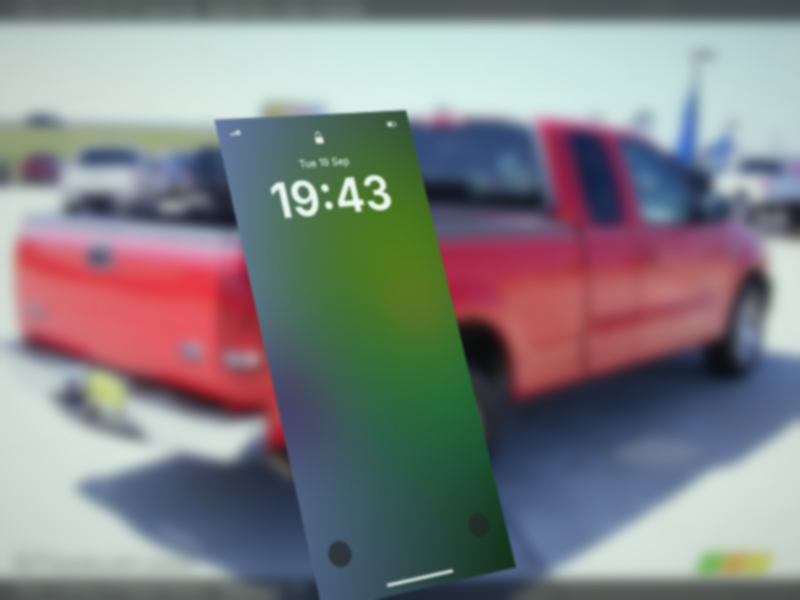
19:43
